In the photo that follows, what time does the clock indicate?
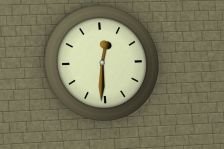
12:31
